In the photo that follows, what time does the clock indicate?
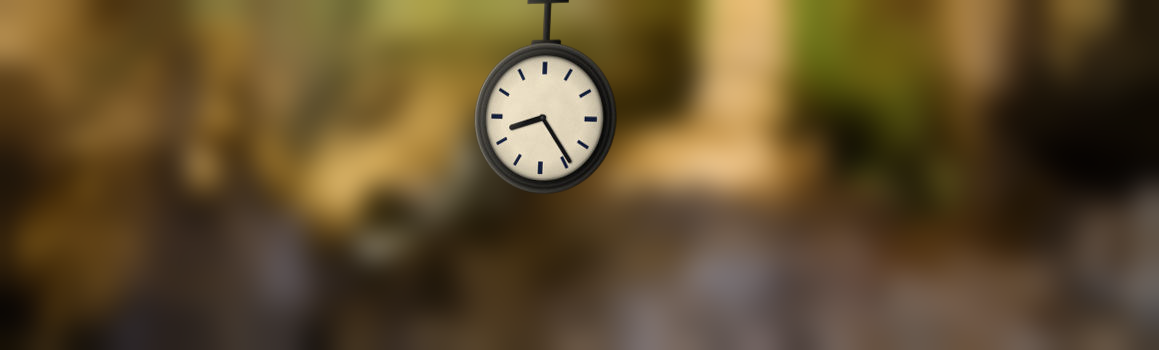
8:24
